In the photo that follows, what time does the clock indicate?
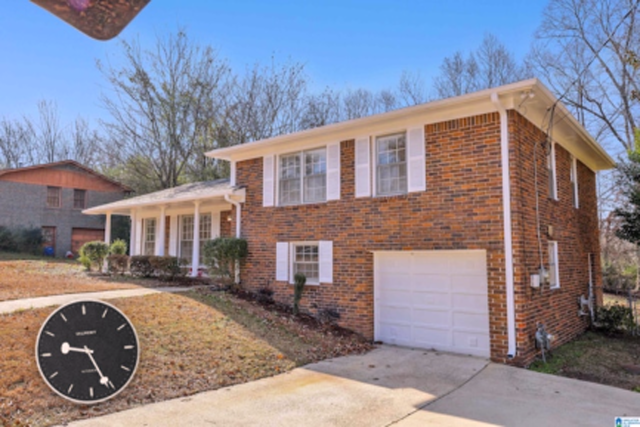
9:26
